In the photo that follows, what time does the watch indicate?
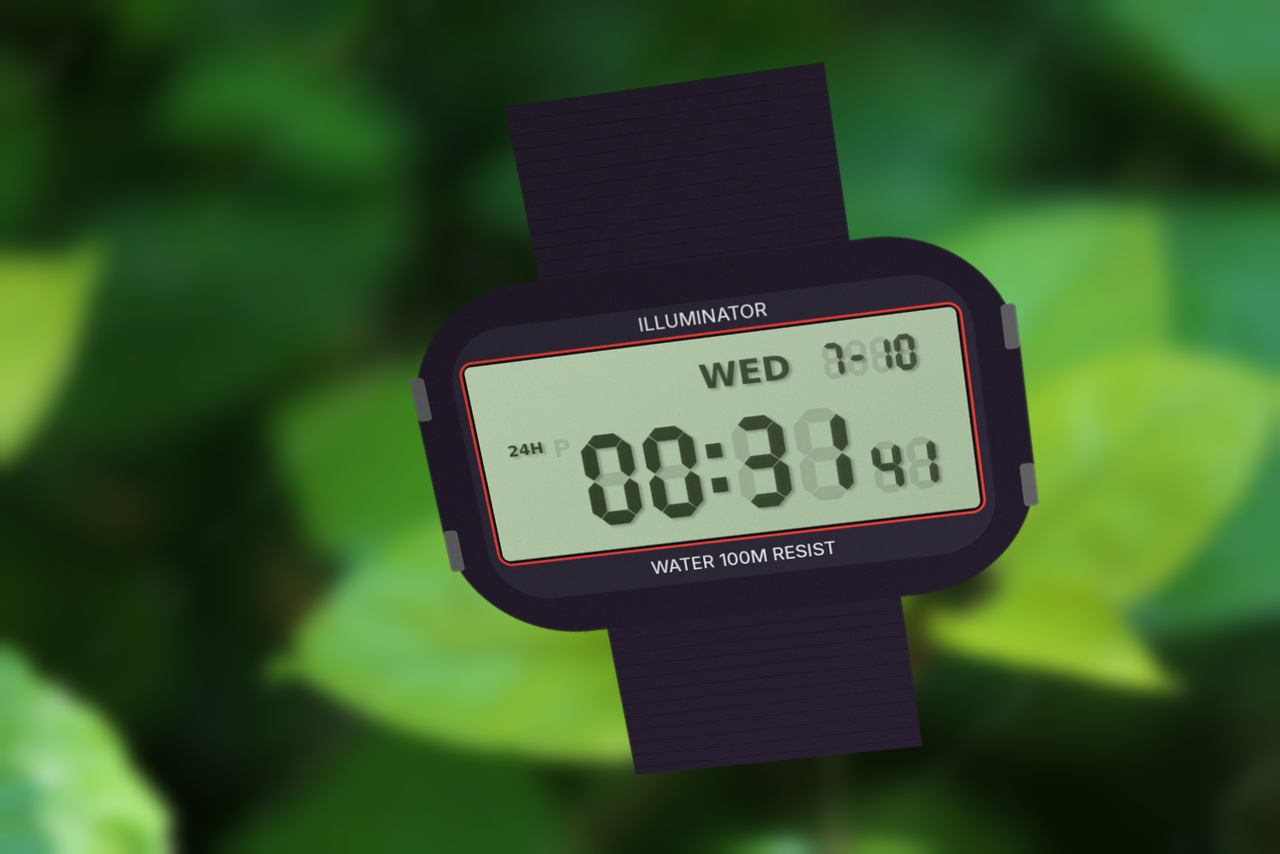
0:31:41
